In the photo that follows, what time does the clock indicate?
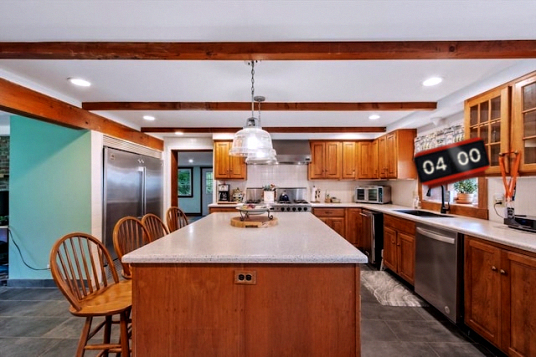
4:00
